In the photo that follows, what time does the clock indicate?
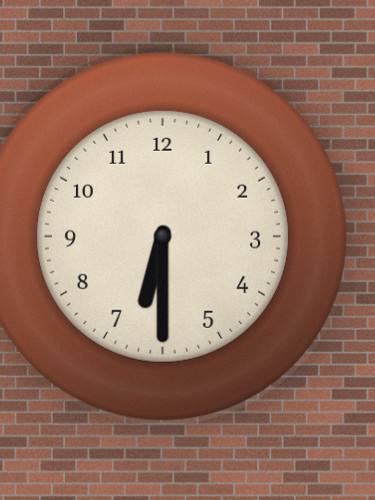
6:30
